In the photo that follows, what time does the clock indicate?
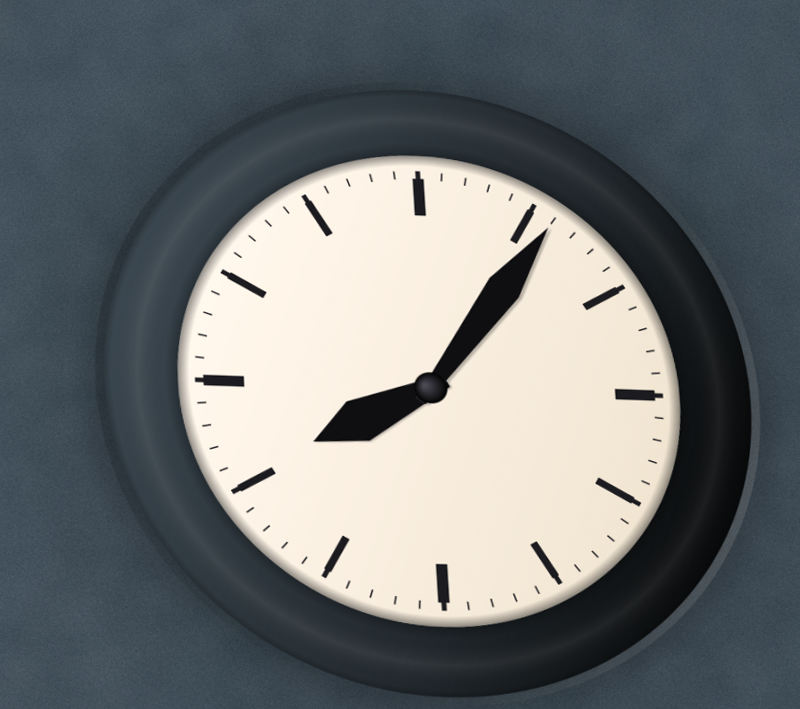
8:06
